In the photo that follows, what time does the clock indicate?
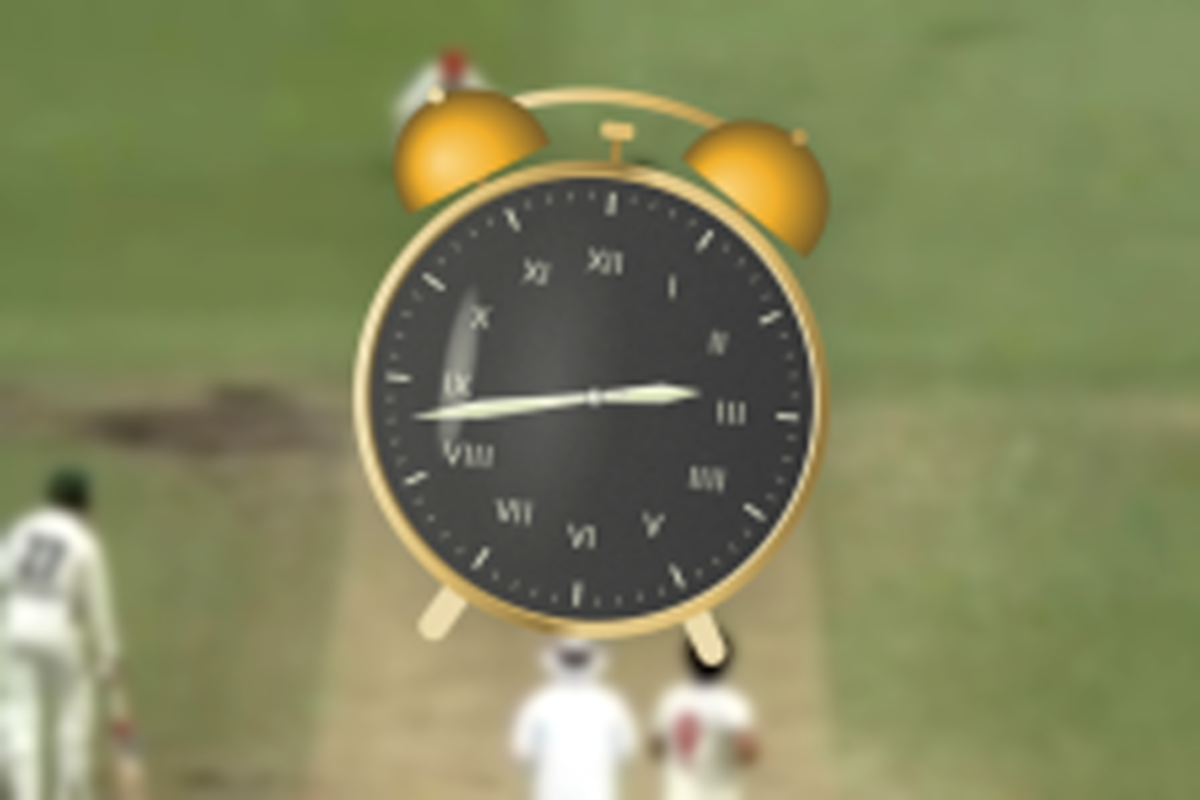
2:43
